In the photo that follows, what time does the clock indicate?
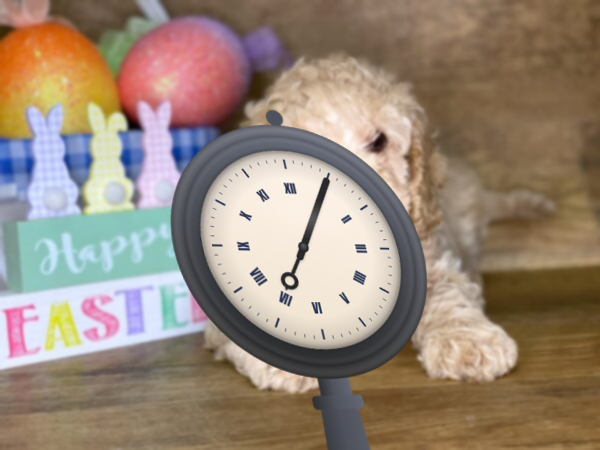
7:05
